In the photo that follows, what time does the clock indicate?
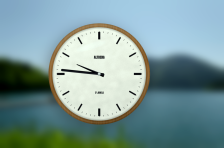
9:46
